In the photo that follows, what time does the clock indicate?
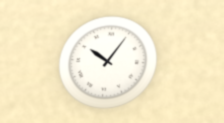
10:05
